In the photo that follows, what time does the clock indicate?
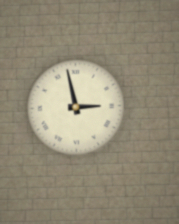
2:58
